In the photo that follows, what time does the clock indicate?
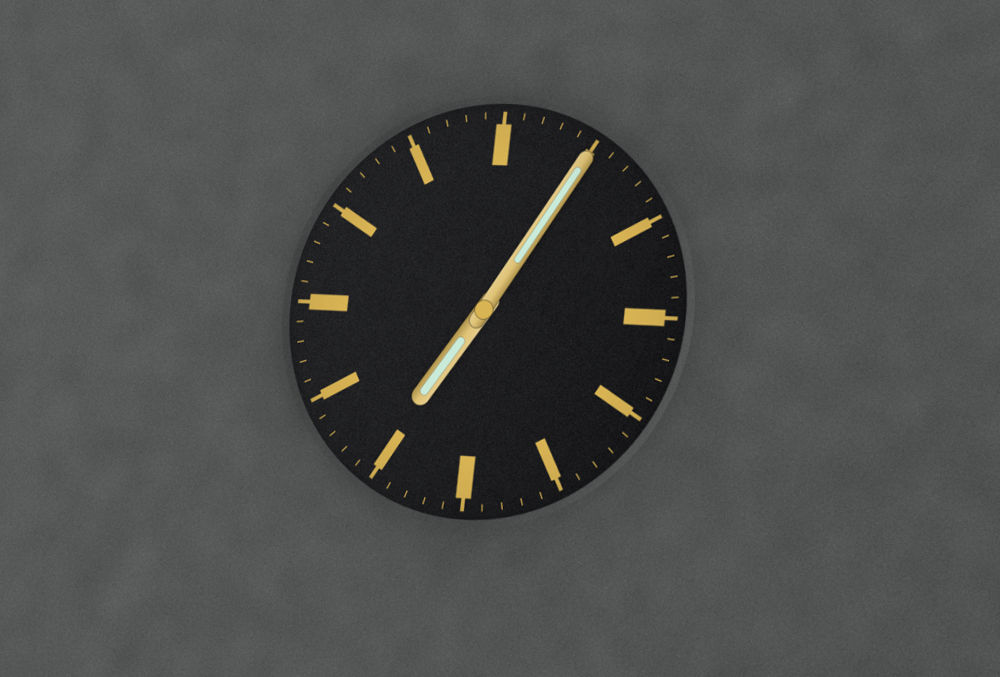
7:05
